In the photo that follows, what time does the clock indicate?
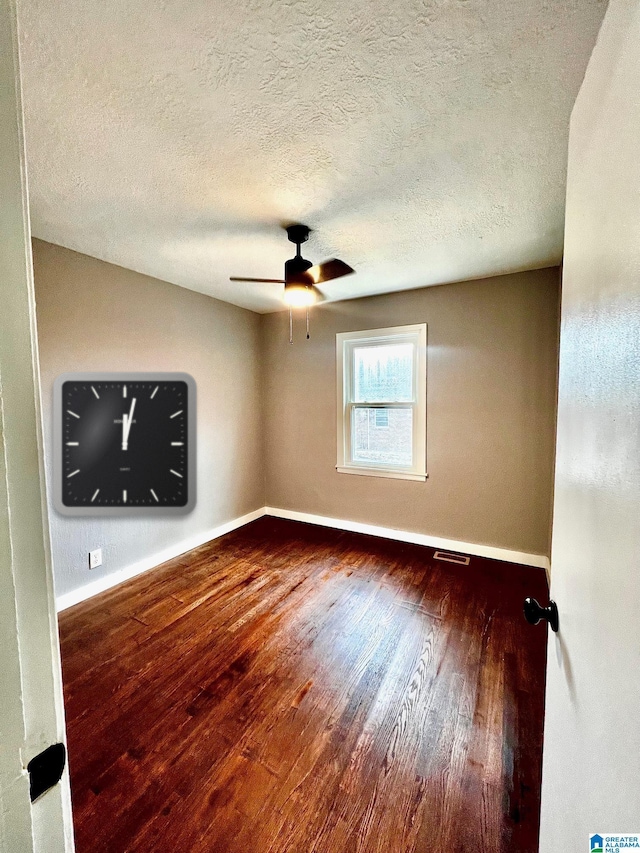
12:02
